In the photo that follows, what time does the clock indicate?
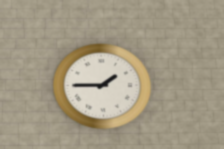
1:45
